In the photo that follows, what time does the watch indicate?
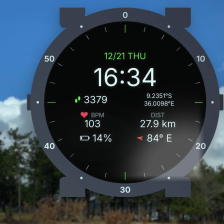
16:34
